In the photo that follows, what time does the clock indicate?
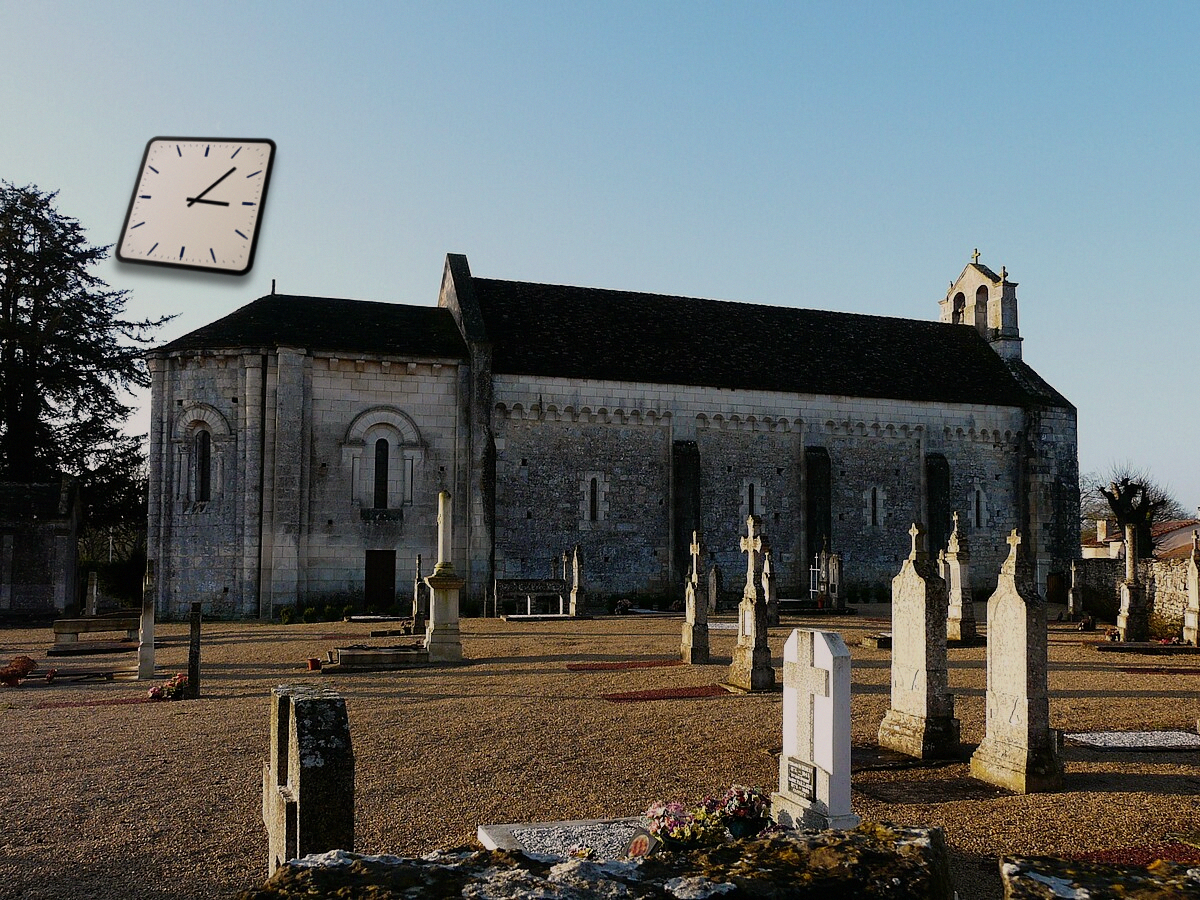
3:07
